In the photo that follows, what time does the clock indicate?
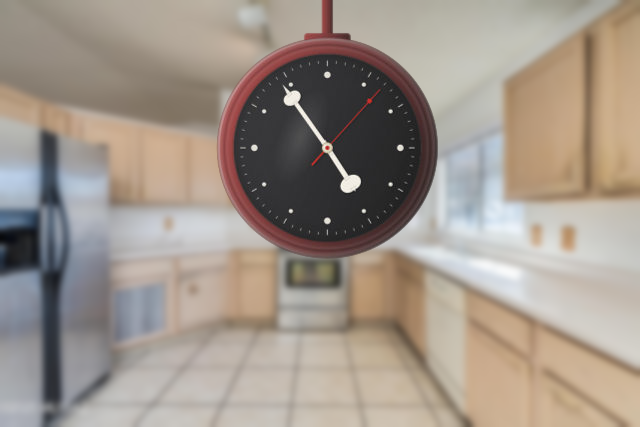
4:54:07
